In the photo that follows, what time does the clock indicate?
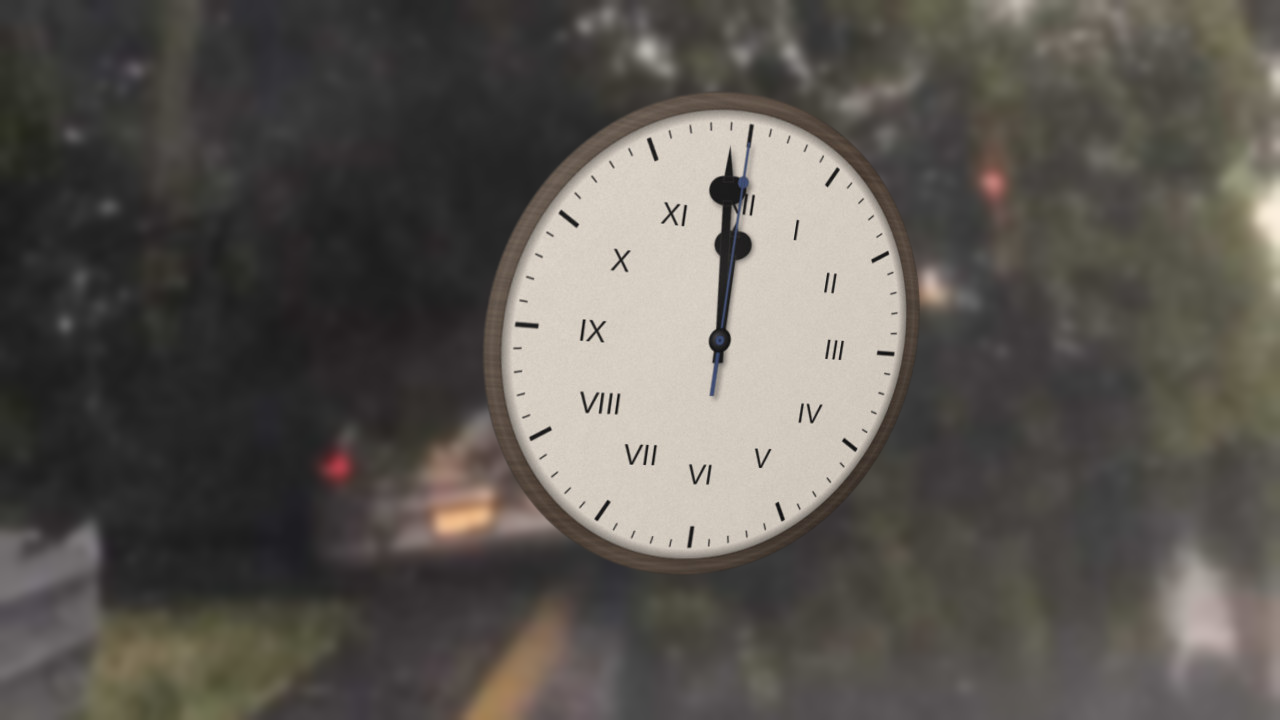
11:59:00
